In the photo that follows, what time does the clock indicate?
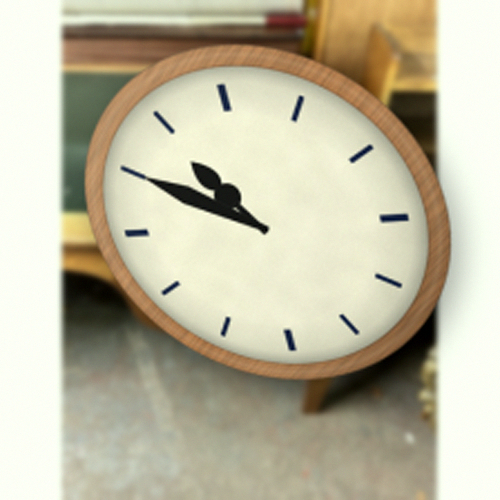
10:50
